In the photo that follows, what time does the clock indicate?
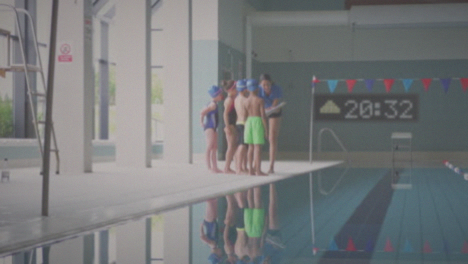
20:32
